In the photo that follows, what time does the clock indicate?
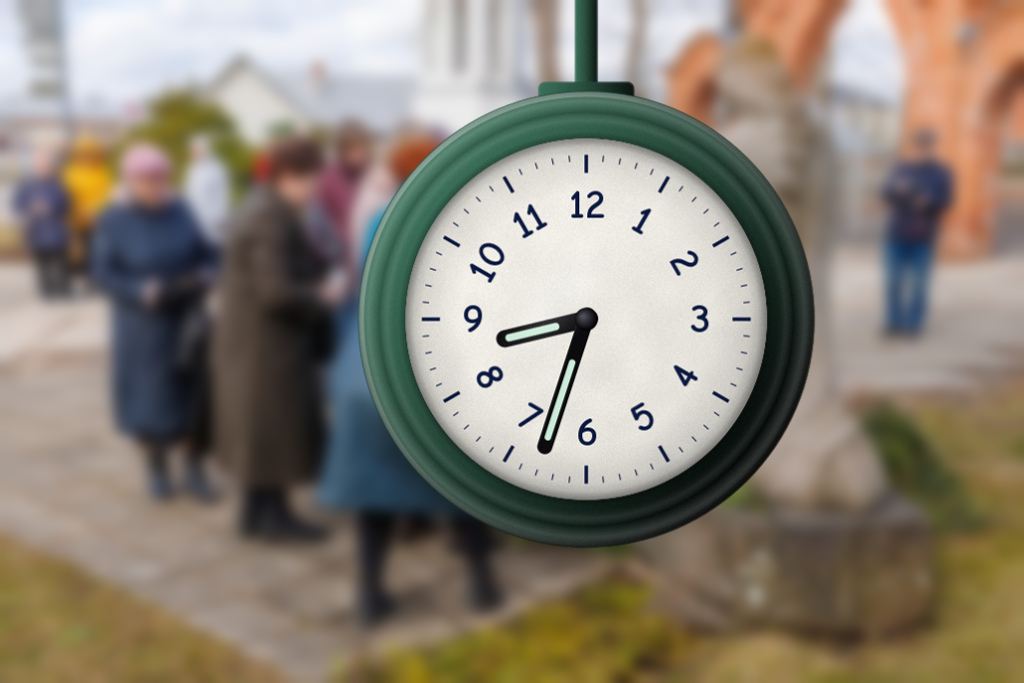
8:33
